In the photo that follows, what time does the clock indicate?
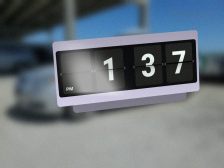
1:37
